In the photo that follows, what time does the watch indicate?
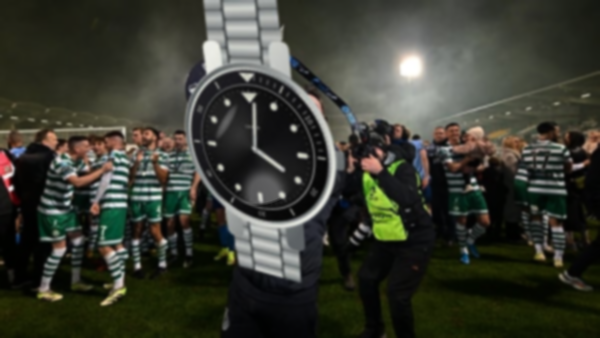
4:01
